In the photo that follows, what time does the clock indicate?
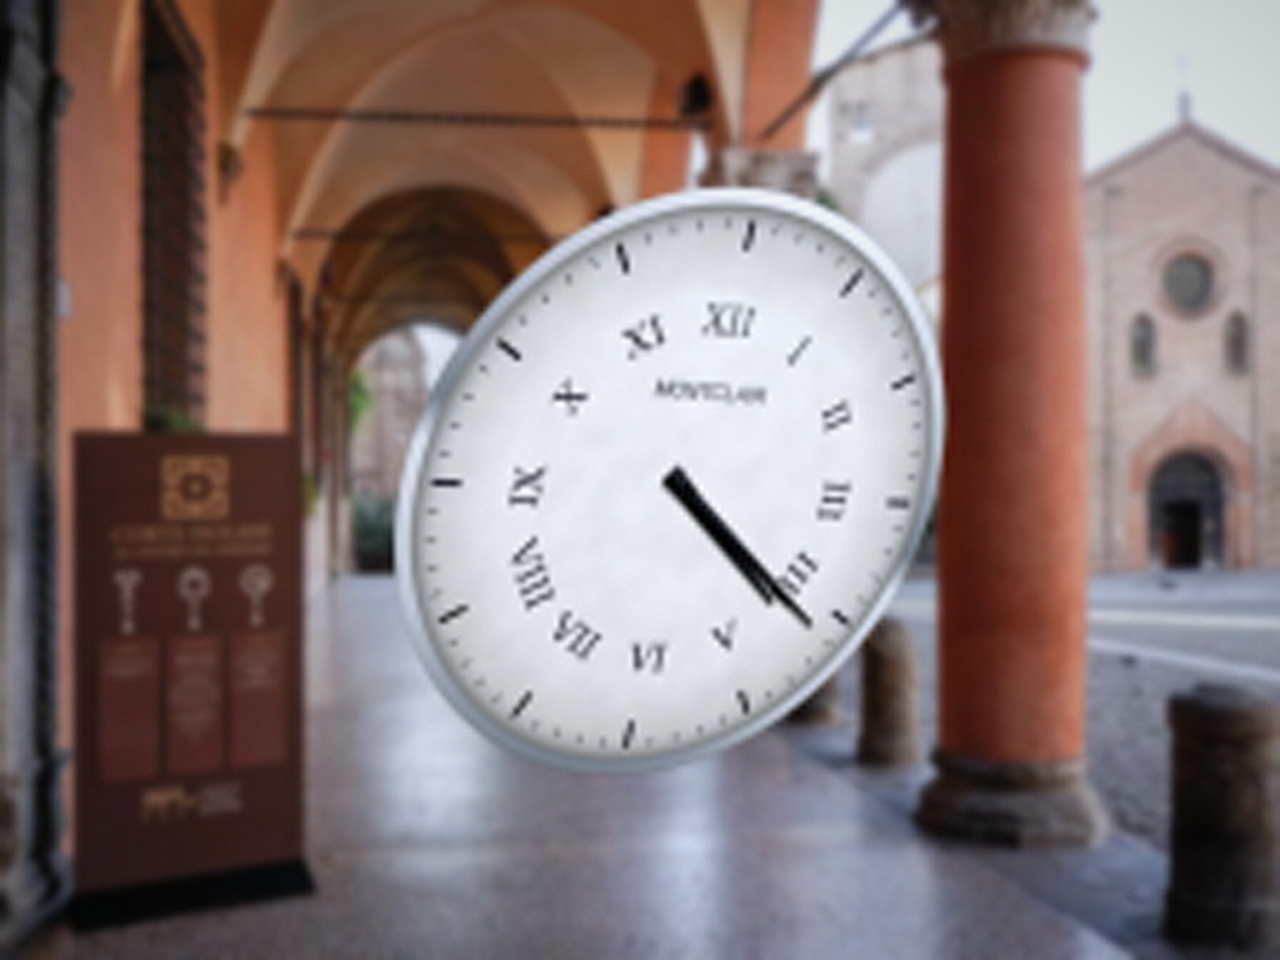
4:21
